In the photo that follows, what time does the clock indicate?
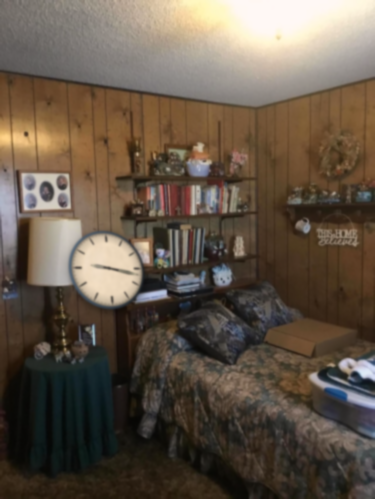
9:17
